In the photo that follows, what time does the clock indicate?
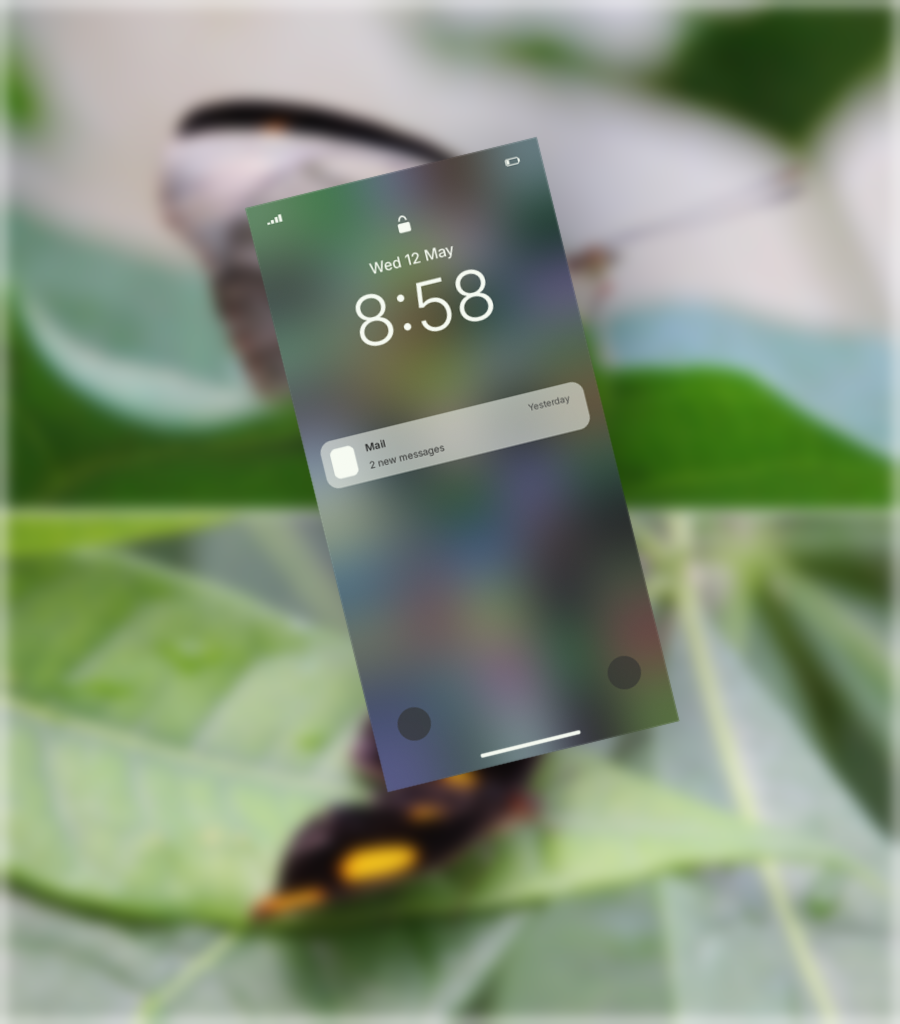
8:58
